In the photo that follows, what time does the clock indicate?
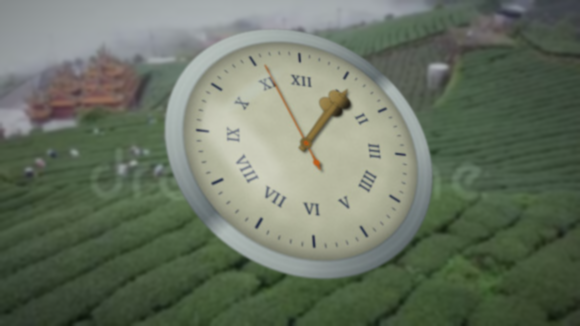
1:05:56
